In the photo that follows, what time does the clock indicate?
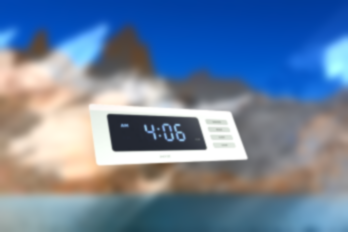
4:06
